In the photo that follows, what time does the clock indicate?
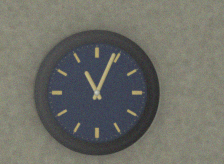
11:04
